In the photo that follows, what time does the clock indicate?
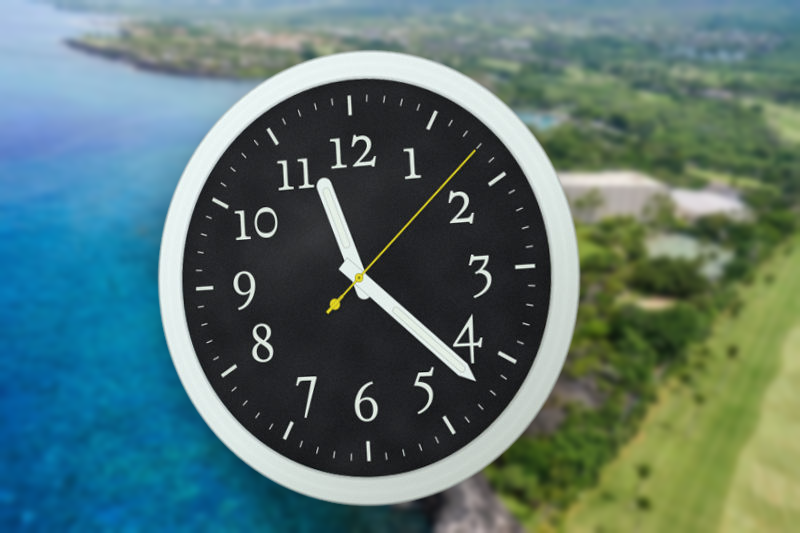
11:22:08
